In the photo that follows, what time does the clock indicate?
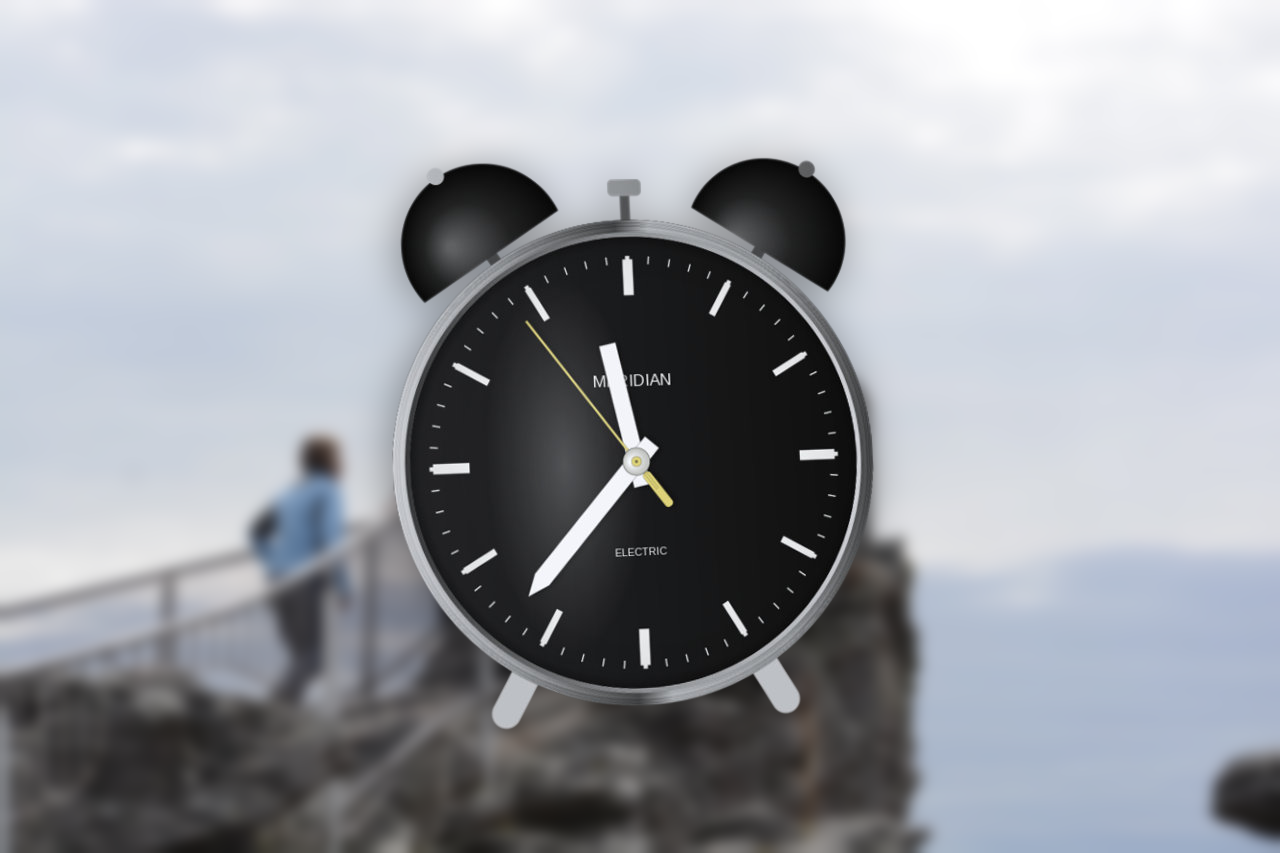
11:36:54
